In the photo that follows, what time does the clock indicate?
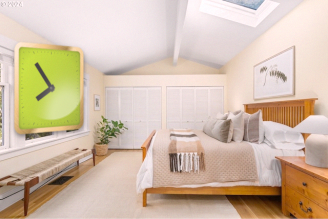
7:54
